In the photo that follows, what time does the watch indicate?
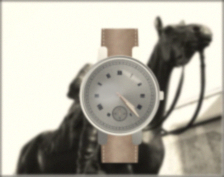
4:23
